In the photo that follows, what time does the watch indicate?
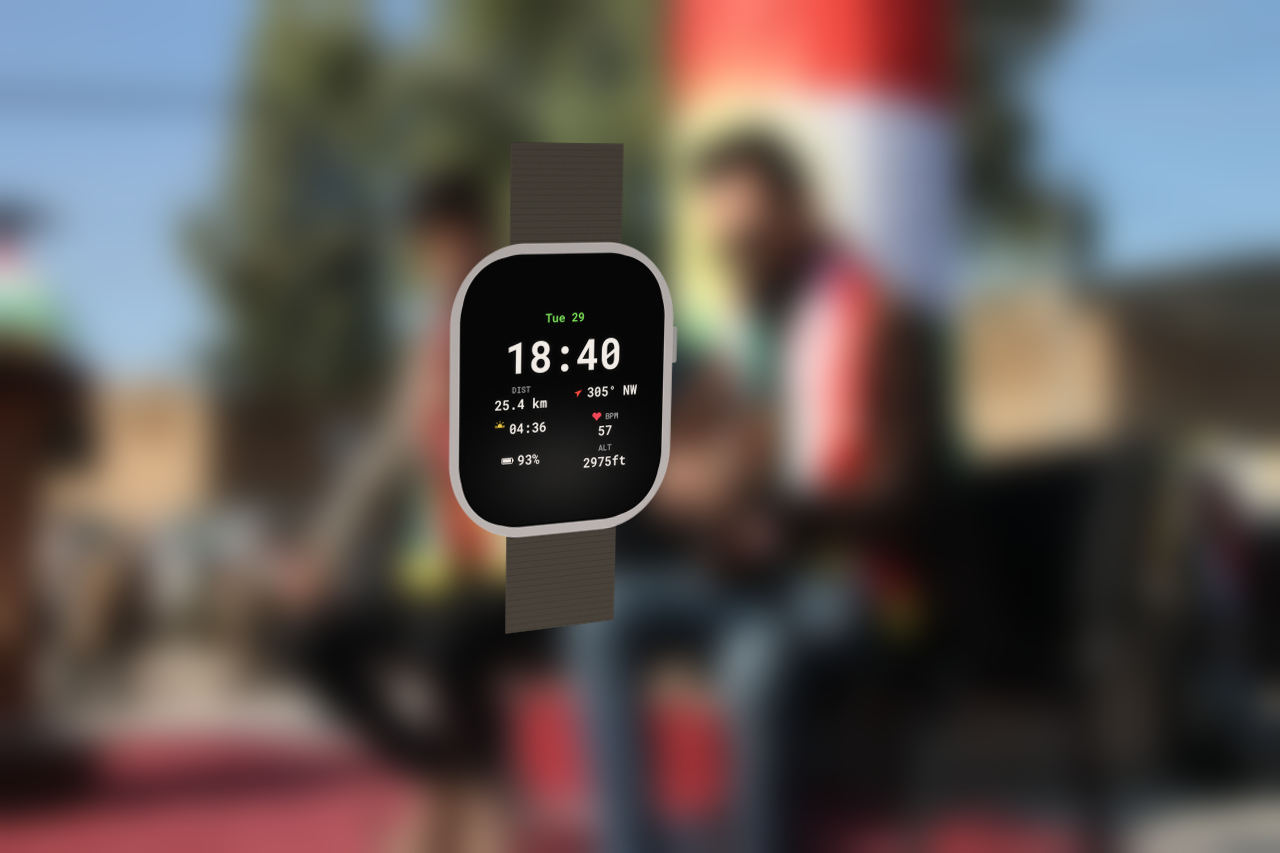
18:40
